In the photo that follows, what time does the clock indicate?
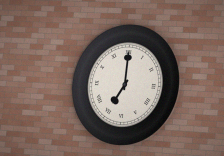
7:00
